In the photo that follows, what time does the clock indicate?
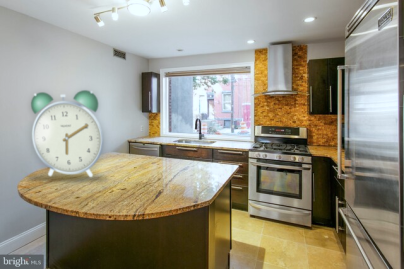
6:10
